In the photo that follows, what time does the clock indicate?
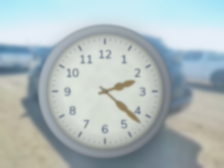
2:22
